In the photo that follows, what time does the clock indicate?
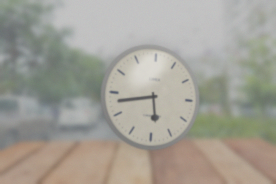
5:43
